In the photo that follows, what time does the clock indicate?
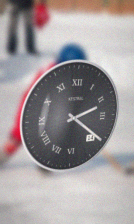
2:21
